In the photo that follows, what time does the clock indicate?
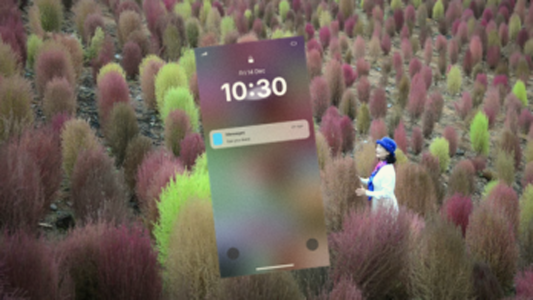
10:30
